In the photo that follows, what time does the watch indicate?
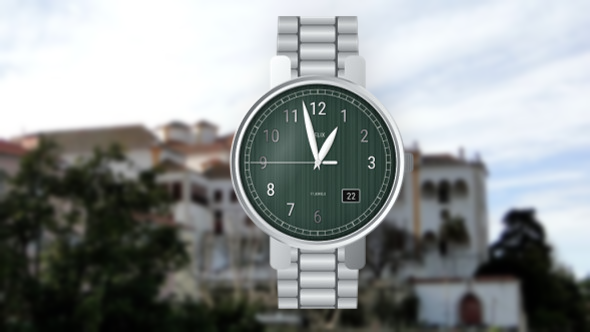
12:57:45
